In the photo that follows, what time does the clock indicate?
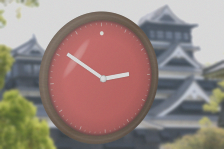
2:51
